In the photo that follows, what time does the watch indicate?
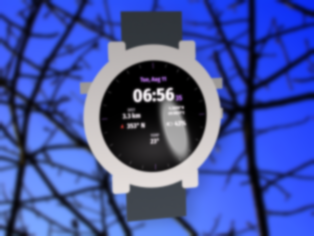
6:56
